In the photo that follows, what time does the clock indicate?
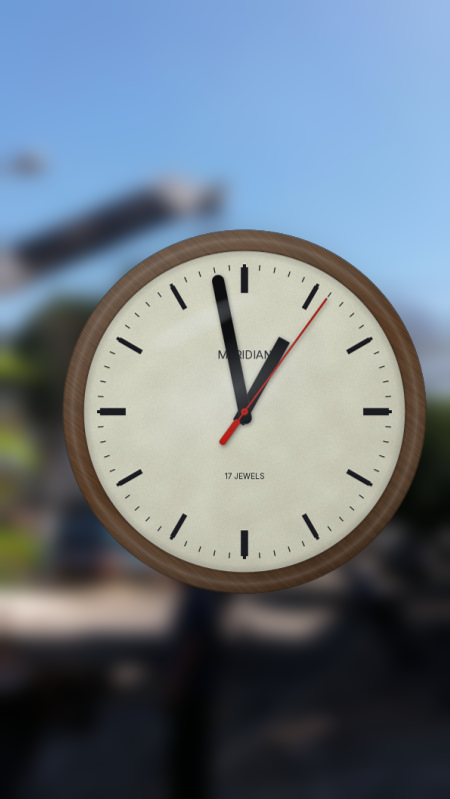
12:58:06
